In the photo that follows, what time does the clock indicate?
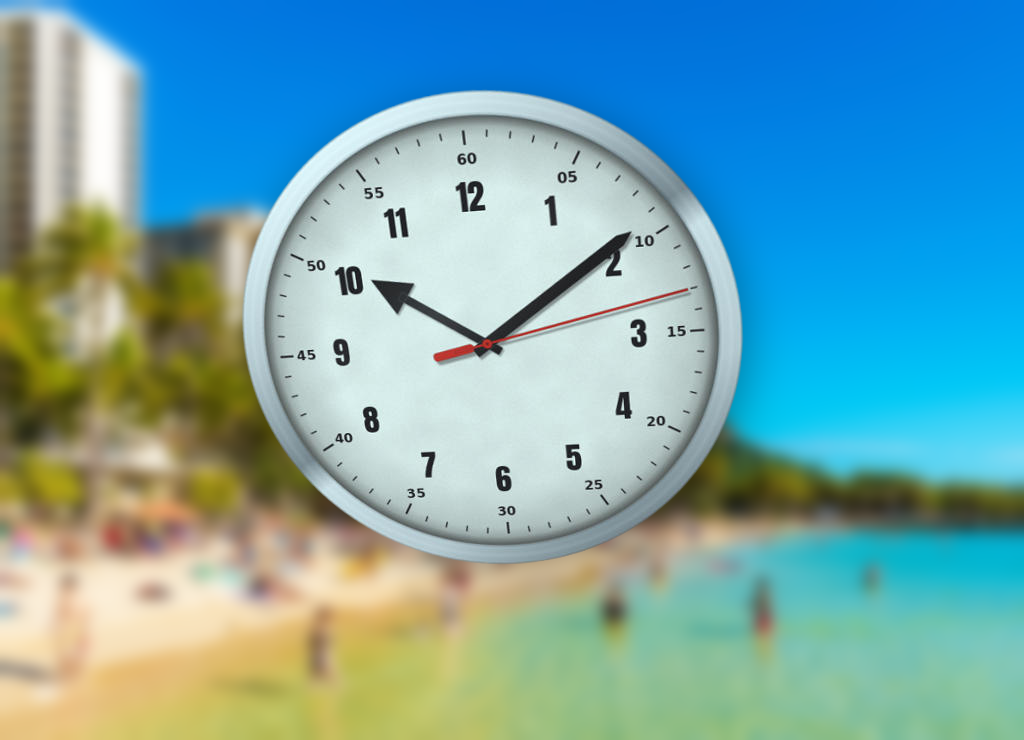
10:09:13
